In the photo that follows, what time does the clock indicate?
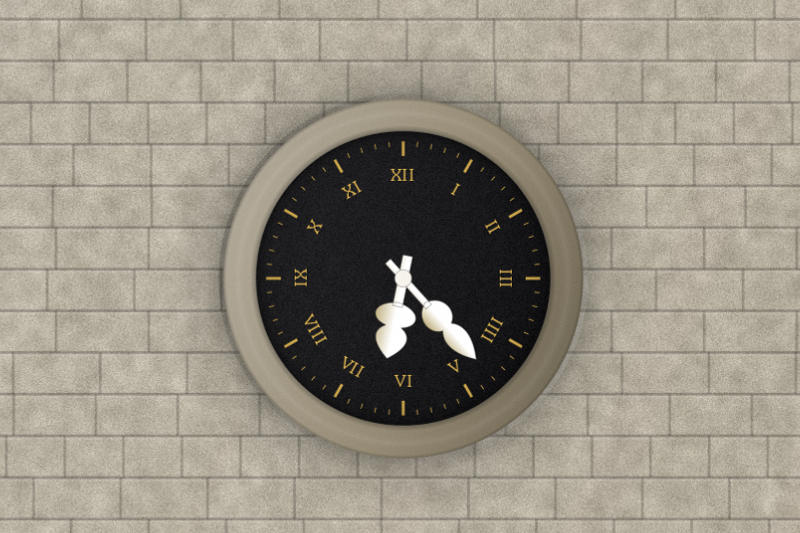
6:23
